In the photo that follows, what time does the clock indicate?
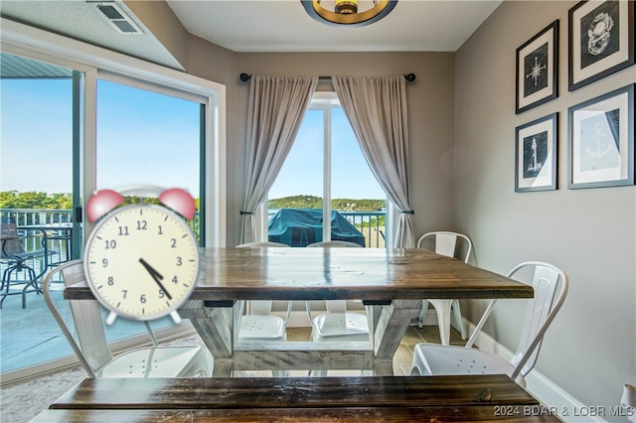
4:24
